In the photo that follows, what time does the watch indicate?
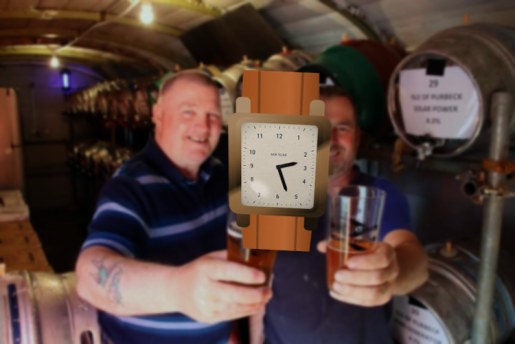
2:27
